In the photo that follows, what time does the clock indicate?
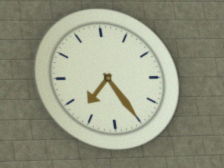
7:25
